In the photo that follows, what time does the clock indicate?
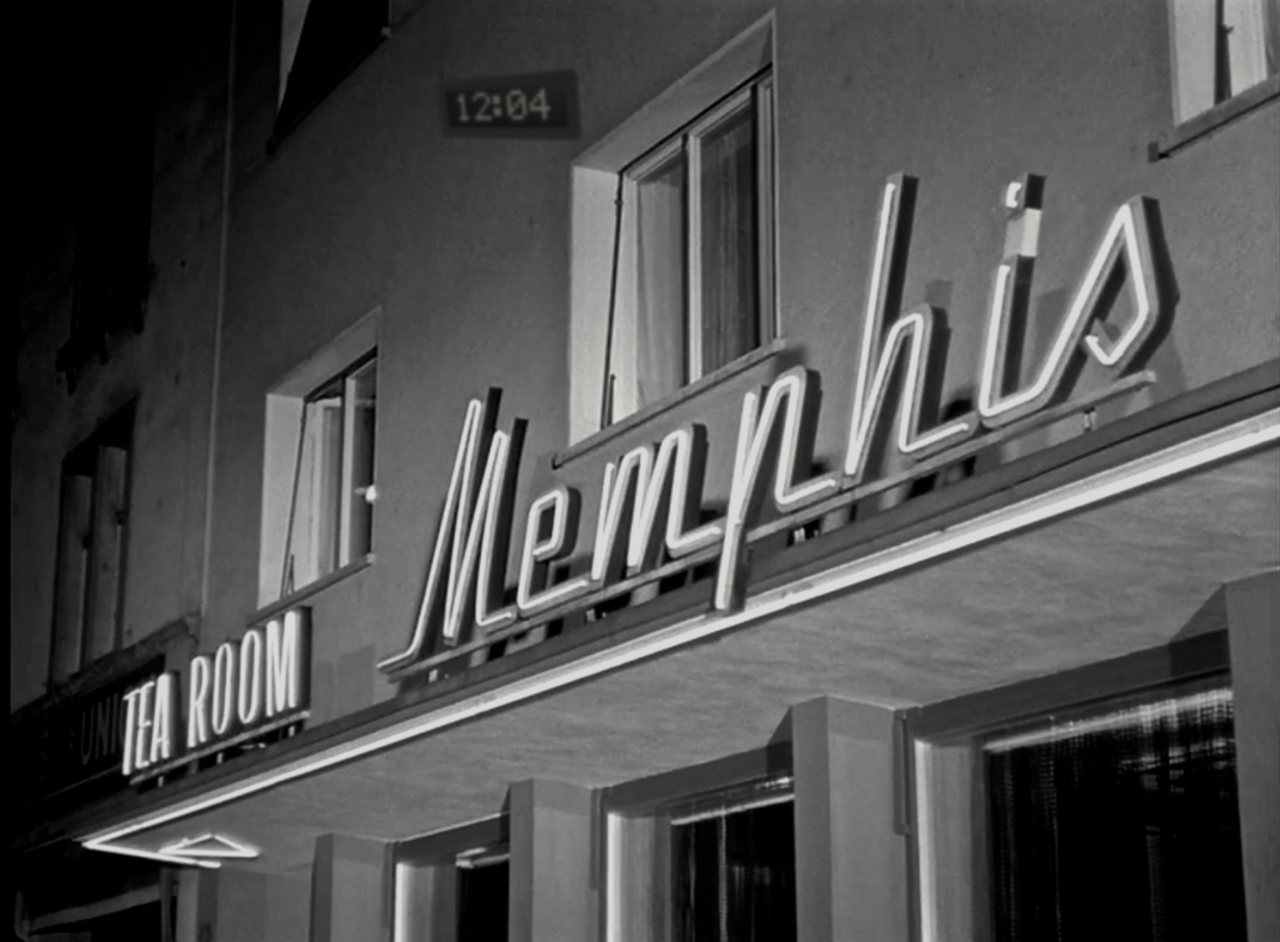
12:04
